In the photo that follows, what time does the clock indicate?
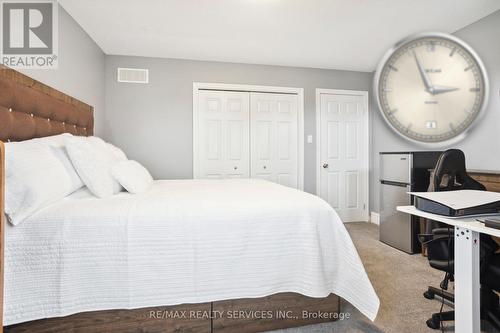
2:56
